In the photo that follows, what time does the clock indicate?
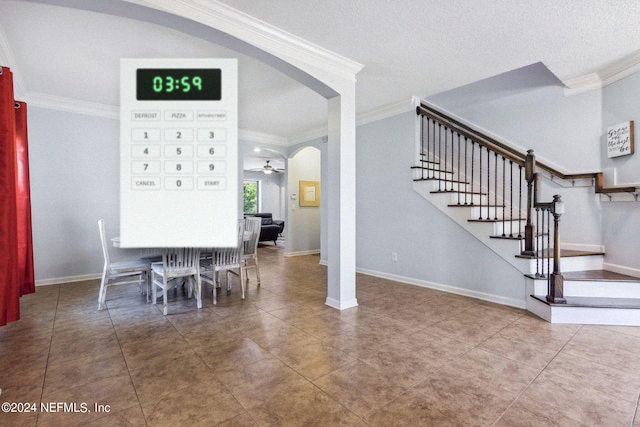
3:59
